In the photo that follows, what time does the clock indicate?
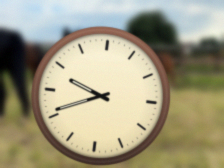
9:41
